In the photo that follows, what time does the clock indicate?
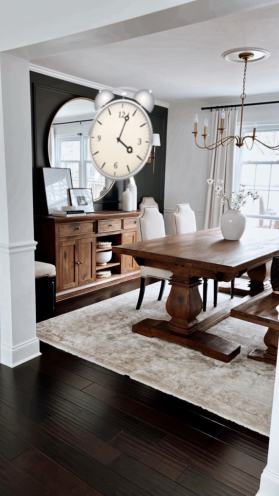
4:03
